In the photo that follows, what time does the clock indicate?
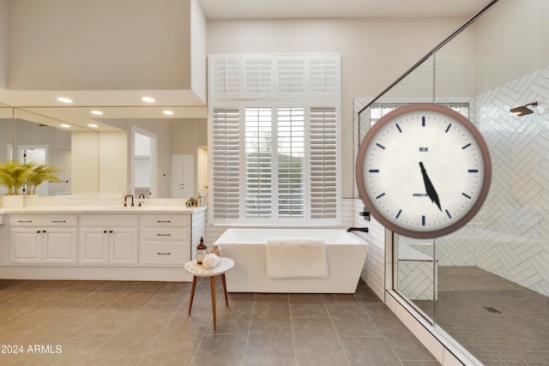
5:26
